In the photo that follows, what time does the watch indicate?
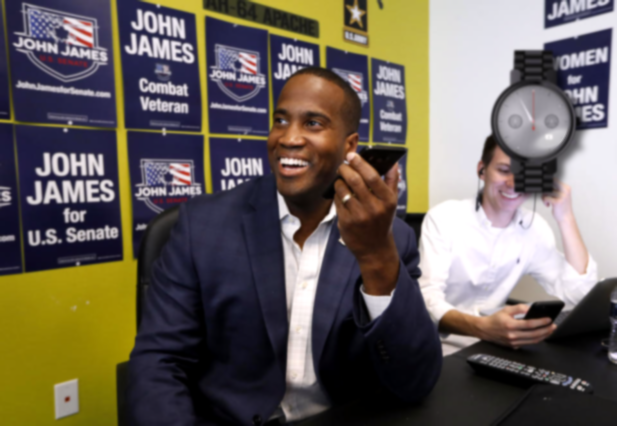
10:55
